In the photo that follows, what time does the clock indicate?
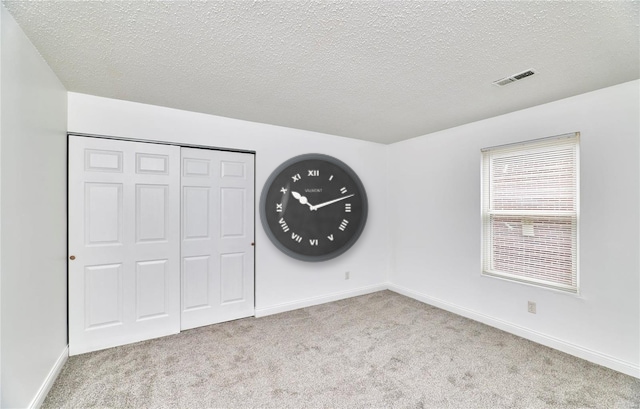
10:12
